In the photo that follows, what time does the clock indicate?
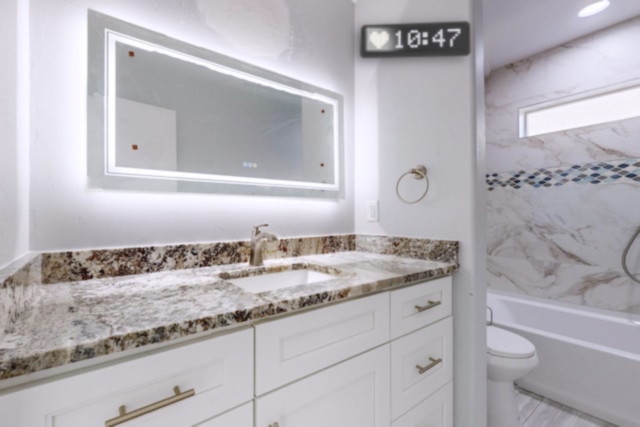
10:47
